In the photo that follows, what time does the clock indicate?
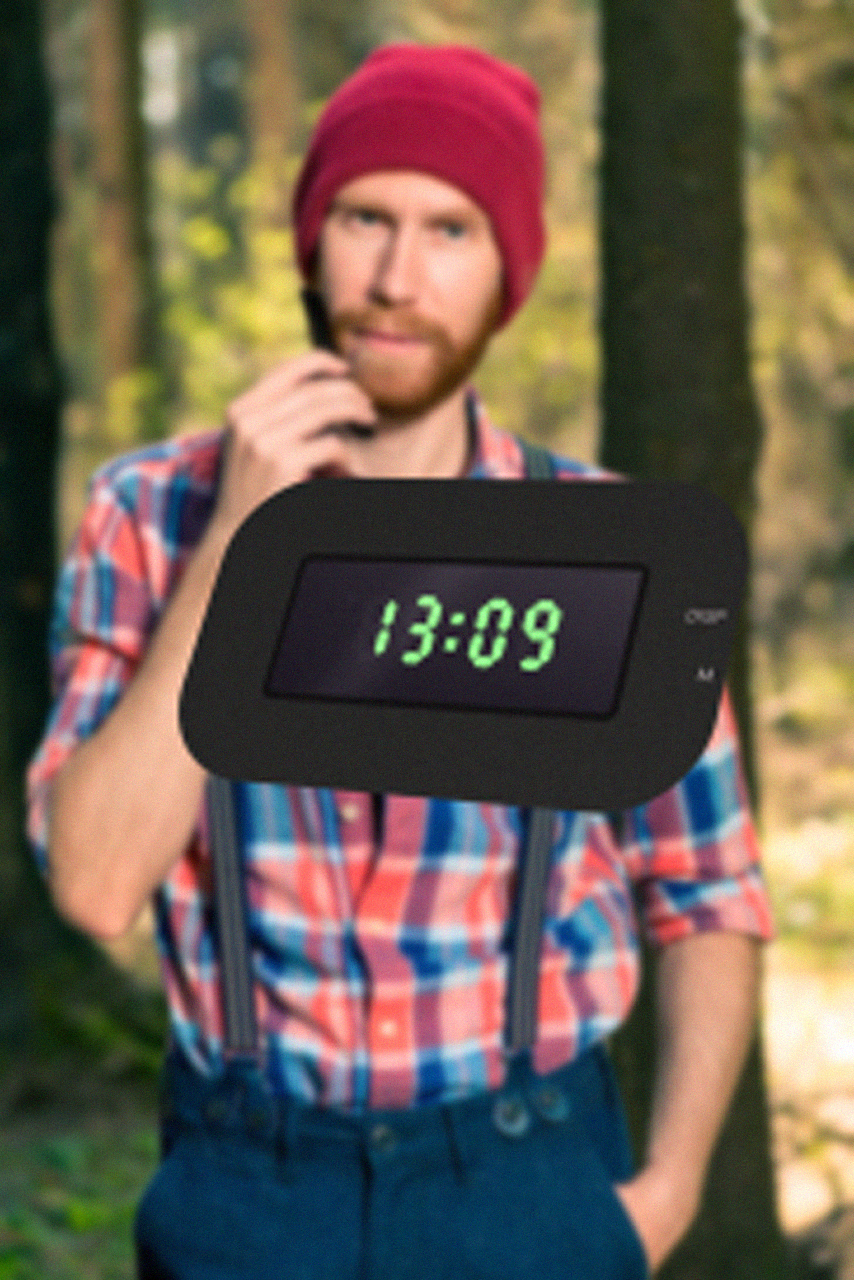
13:09
